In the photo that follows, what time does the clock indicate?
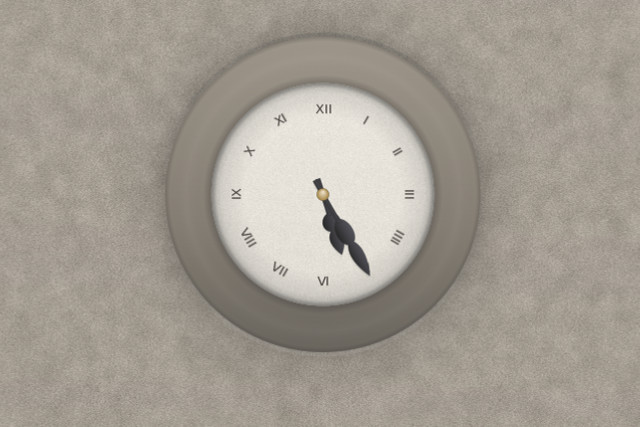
5:25
